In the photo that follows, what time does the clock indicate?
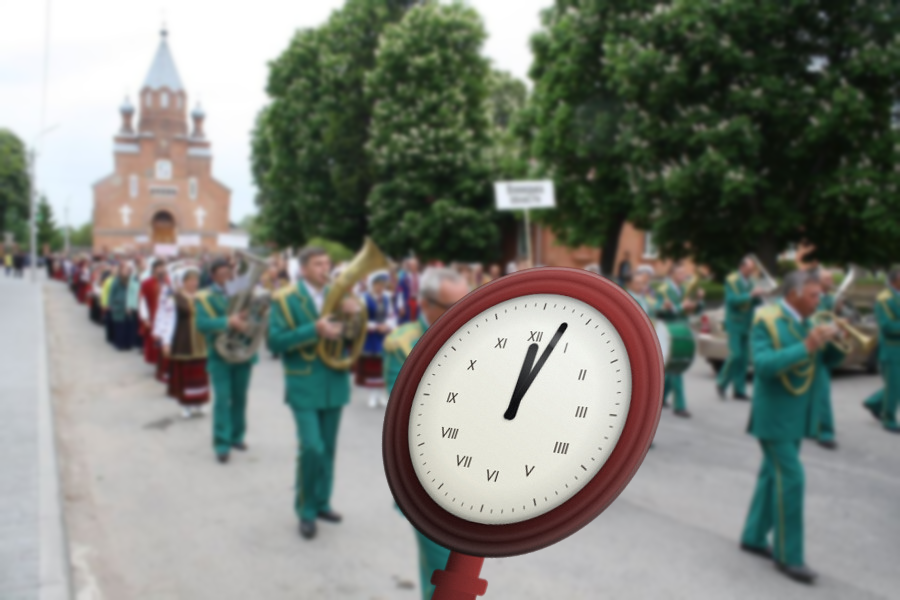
12:03
